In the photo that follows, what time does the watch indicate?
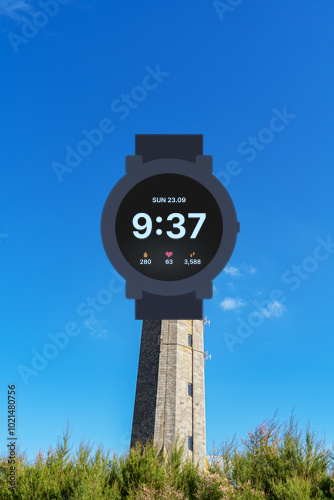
9:37
